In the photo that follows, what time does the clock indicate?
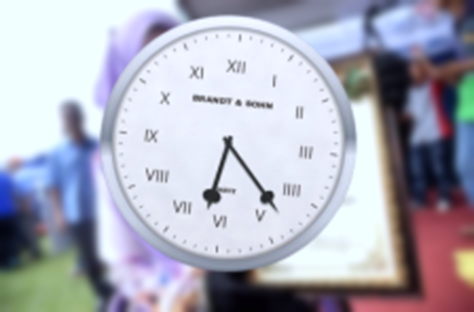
6:23
